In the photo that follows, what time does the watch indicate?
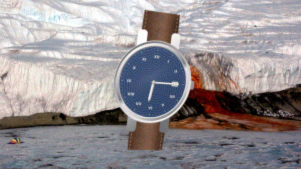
6:15
